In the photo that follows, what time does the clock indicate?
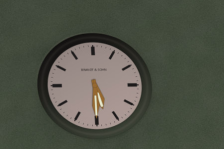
5:30
